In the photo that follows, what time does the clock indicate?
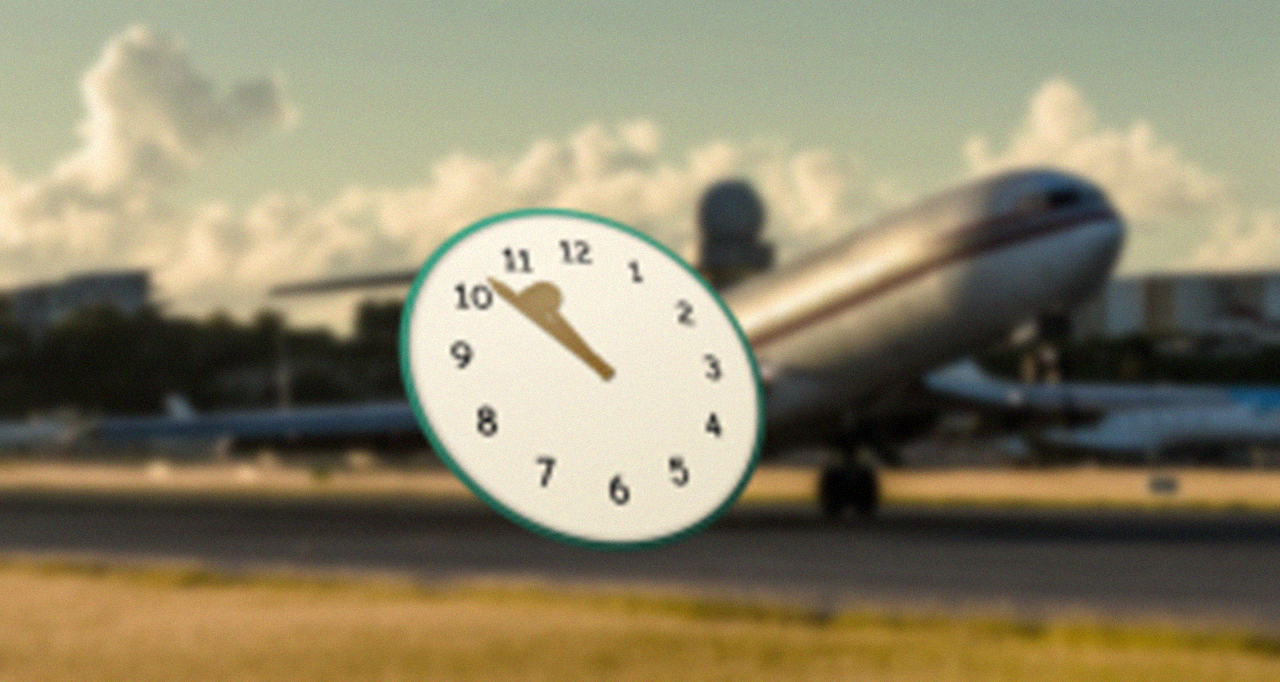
10:52
